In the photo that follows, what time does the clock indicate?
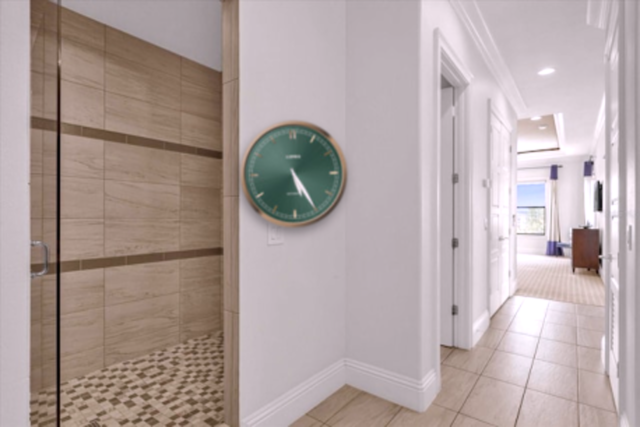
5:25
